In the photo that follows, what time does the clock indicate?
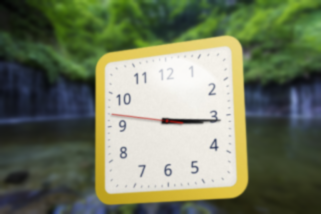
3:15:47
